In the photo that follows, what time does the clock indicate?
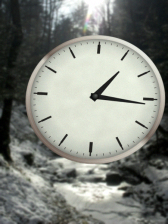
1:16
